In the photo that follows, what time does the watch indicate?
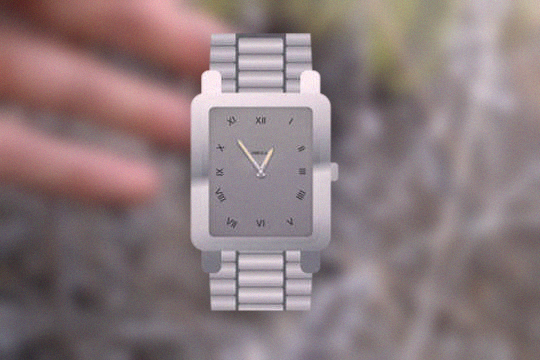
12:54
